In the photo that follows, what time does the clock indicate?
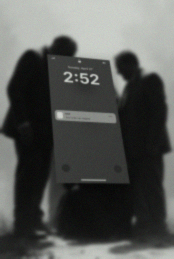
2:52
